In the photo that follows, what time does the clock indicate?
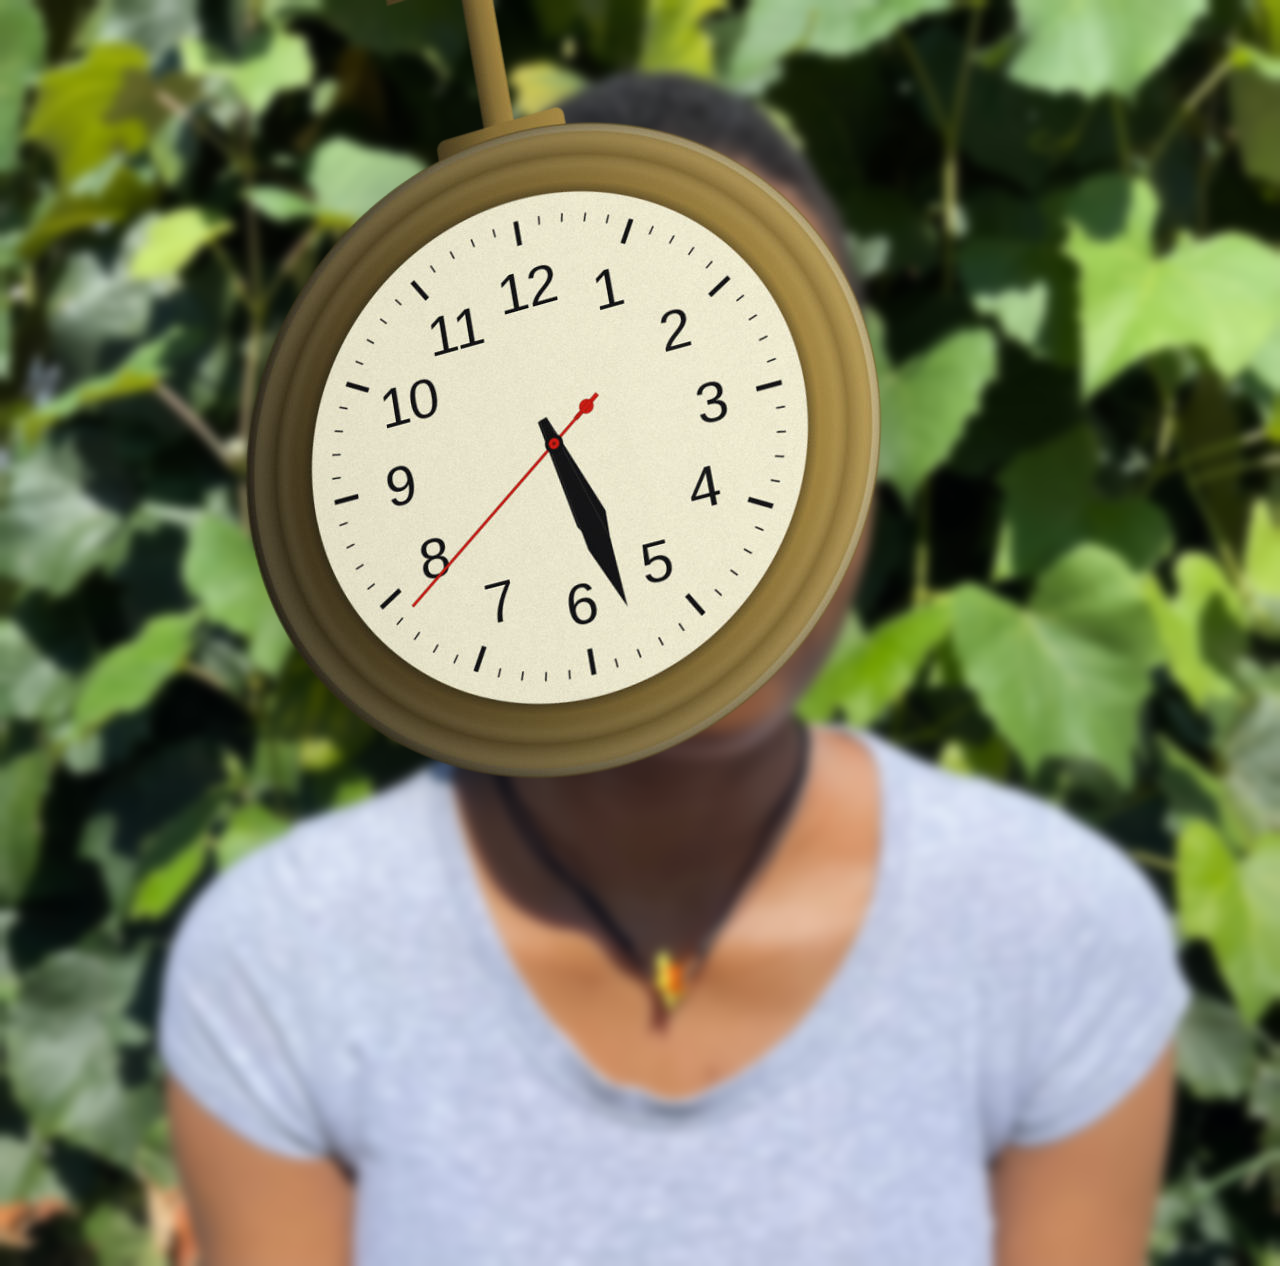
5:27:39
